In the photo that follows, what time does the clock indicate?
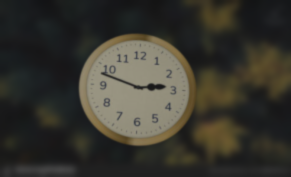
2:48
